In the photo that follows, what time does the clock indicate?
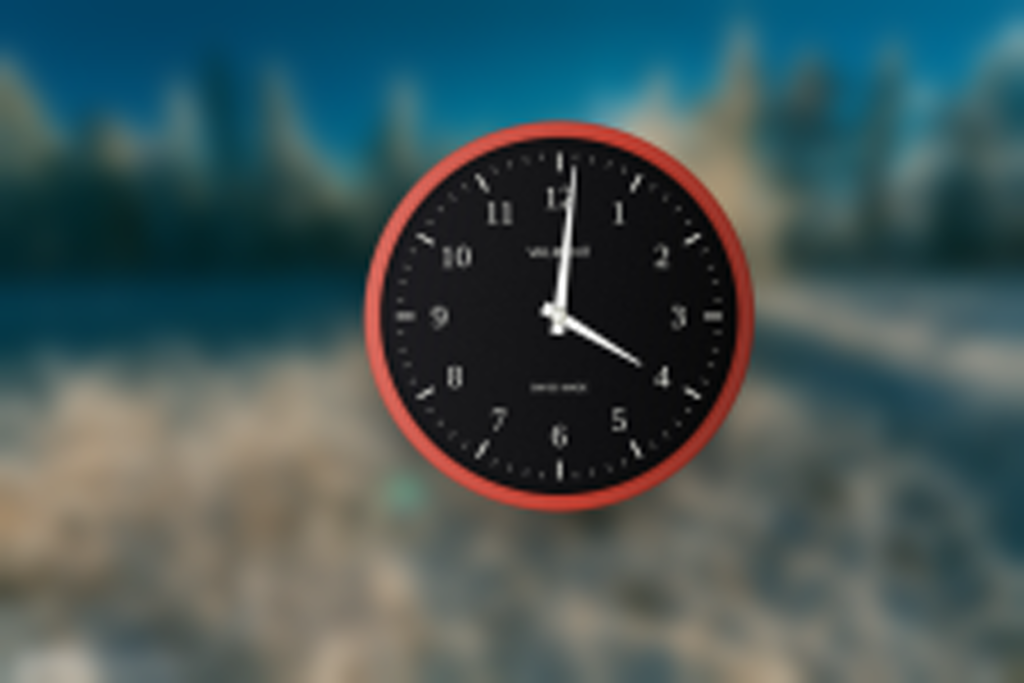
4:01
